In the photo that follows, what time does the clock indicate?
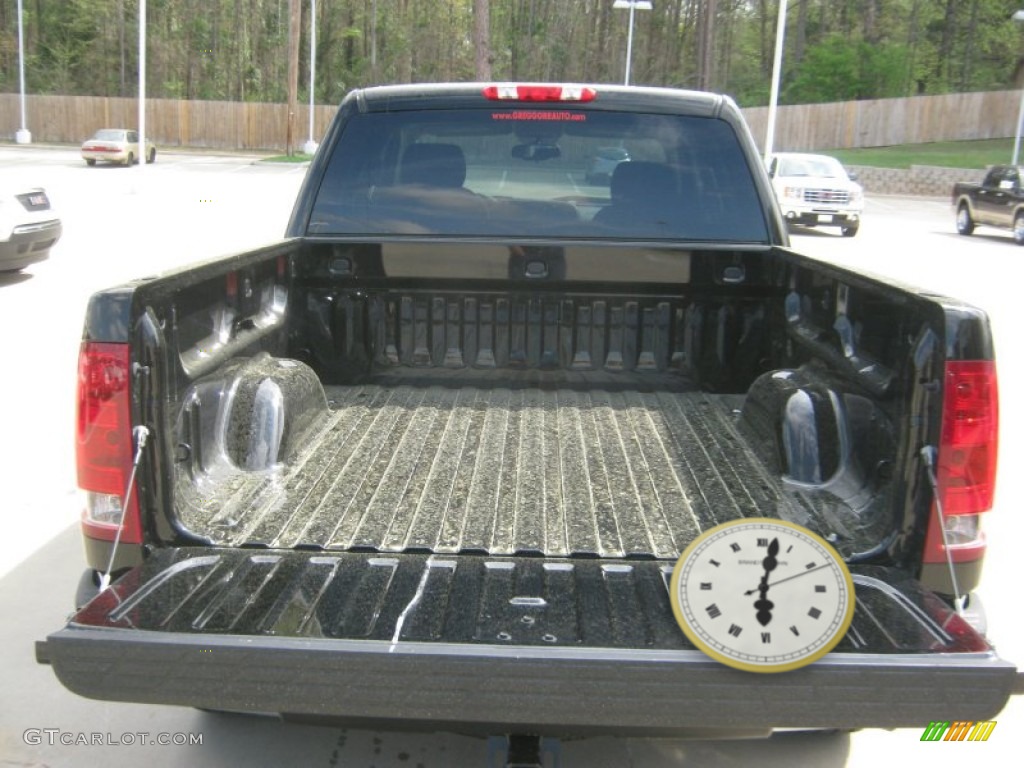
6:02:11
